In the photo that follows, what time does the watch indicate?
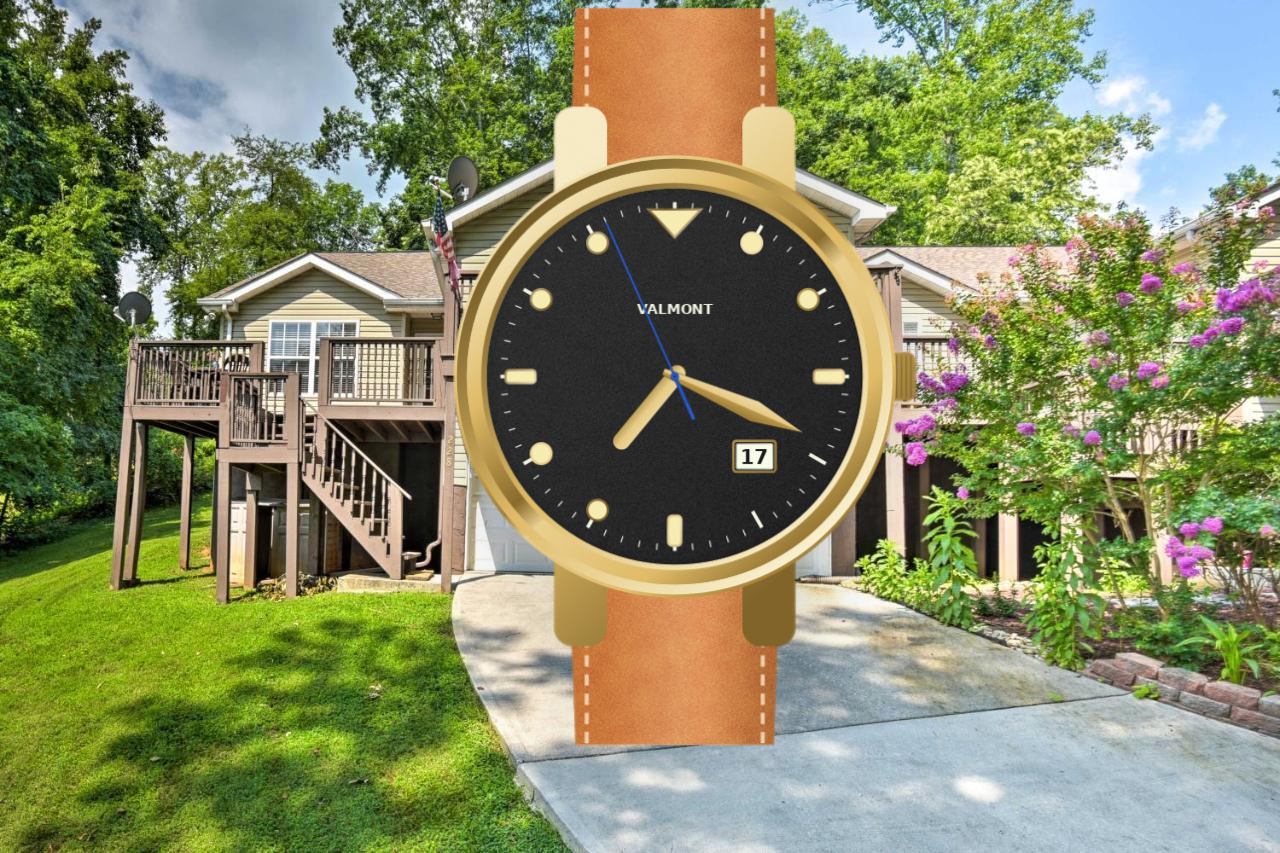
7:18:56
